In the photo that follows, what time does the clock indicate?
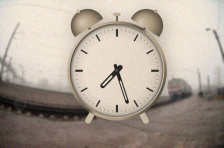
7:27
